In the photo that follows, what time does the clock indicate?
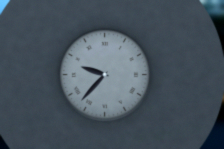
9:37
